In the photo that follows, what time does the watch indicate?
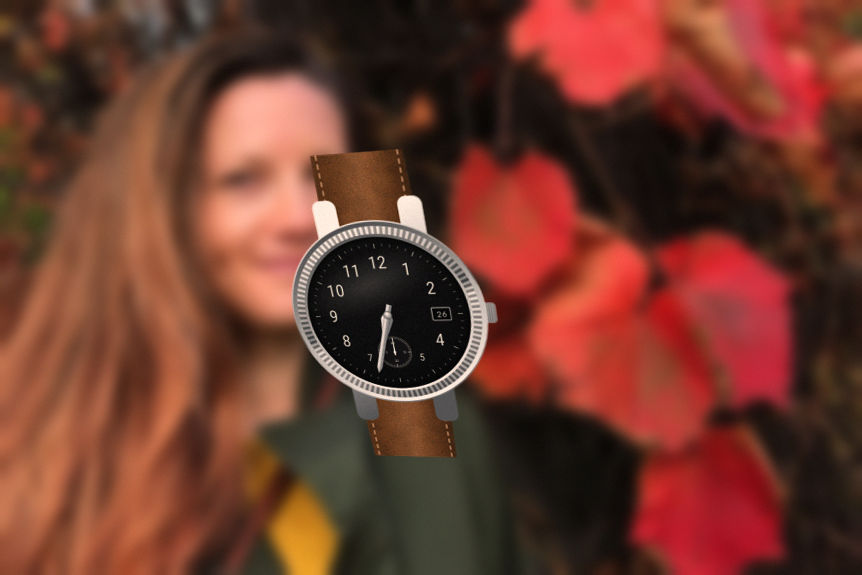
6:33
